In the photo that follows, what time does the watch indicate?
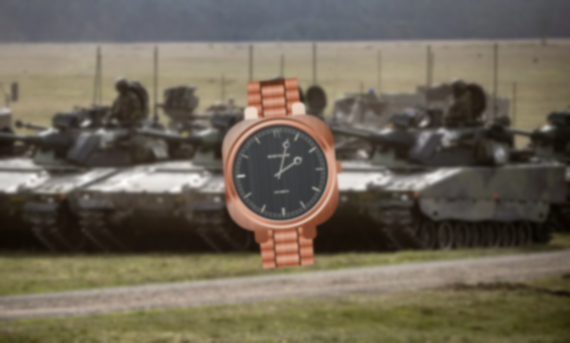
2:03
